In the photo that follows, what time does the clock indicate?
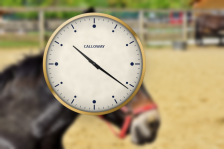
10:21
